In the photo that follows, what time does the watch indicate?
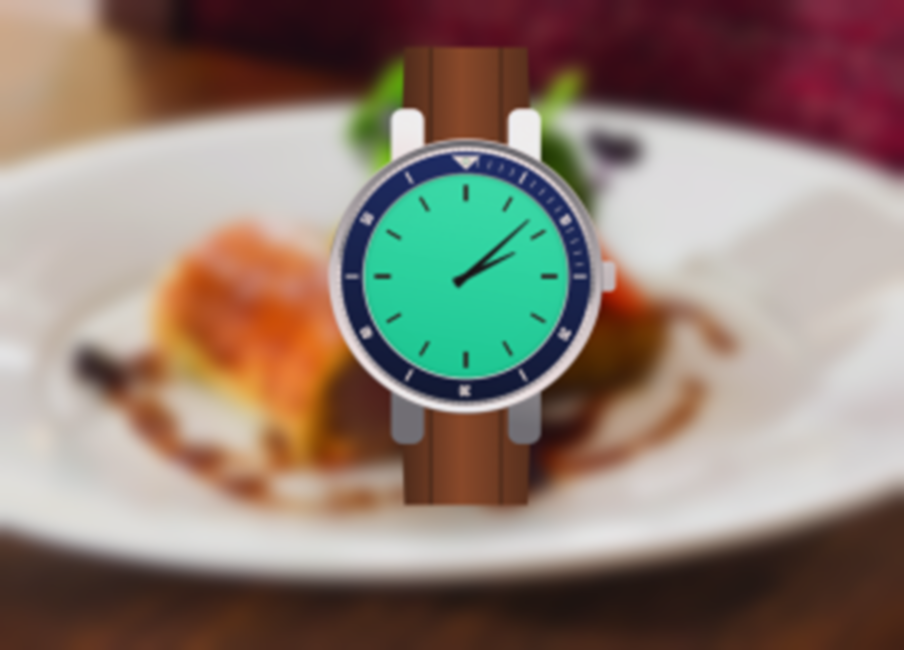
2:08
